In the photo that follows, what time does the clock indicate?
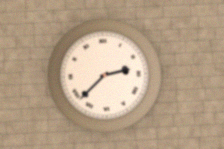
2:38
